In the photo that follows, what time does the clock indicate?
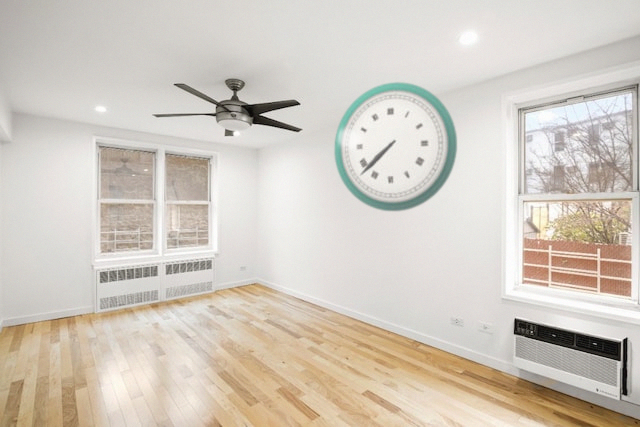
7:38
